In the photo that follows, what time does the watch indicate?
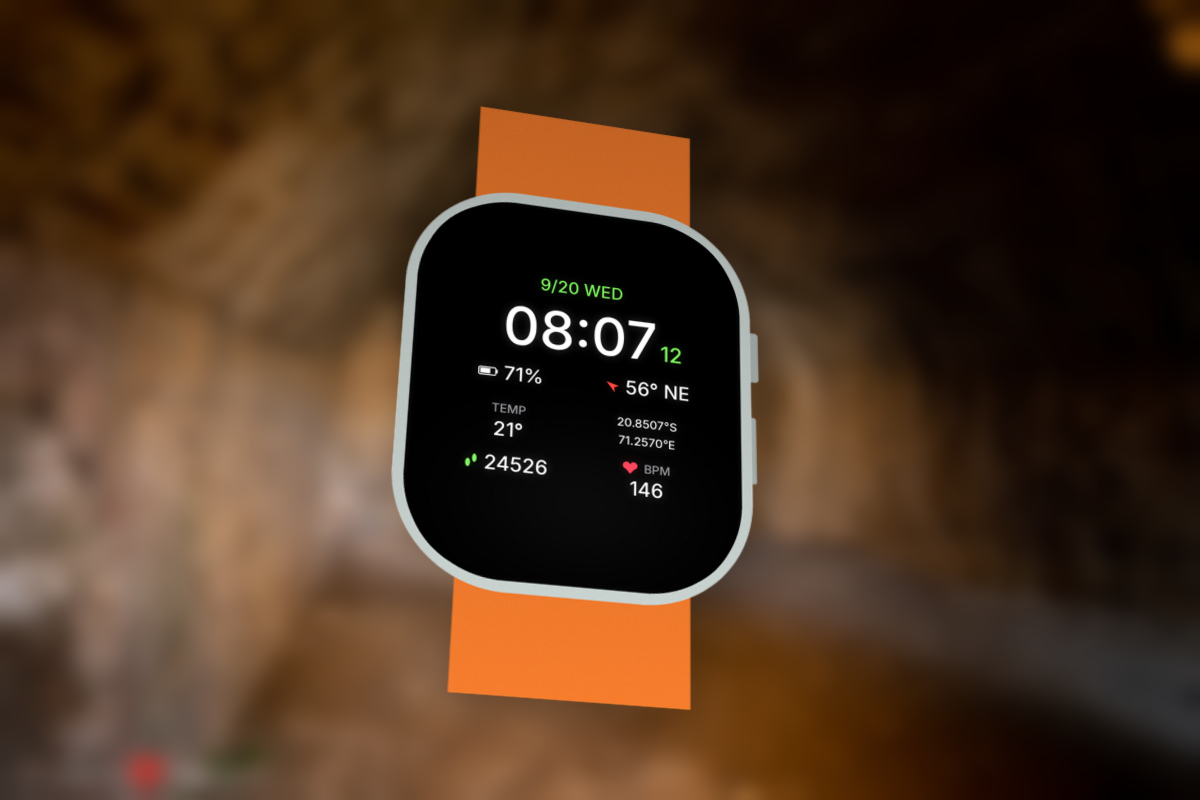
8:07:12
